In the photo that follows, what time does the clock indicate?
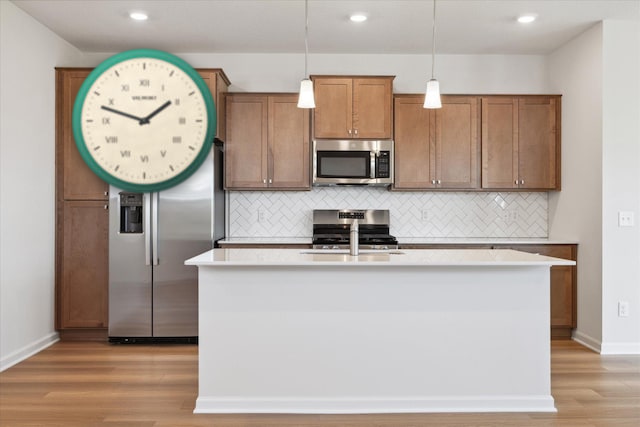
1:48
